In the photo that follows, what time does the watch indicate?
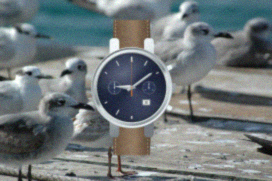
9:09
